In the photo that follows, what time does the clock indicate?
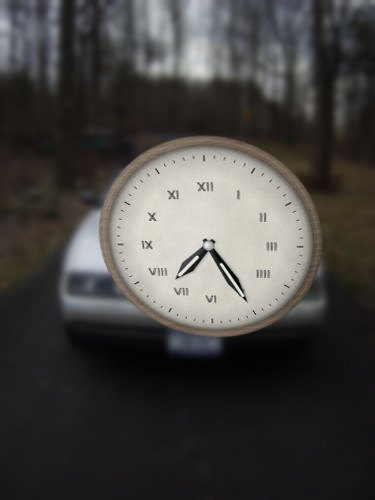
7:25
